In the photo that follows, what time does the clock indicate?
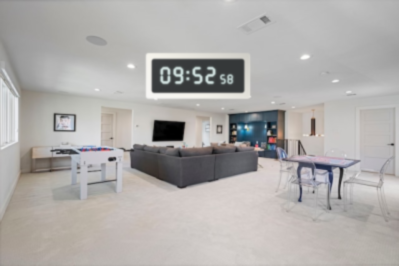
9:52
